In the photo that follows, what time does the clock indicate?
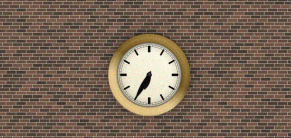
6:35
